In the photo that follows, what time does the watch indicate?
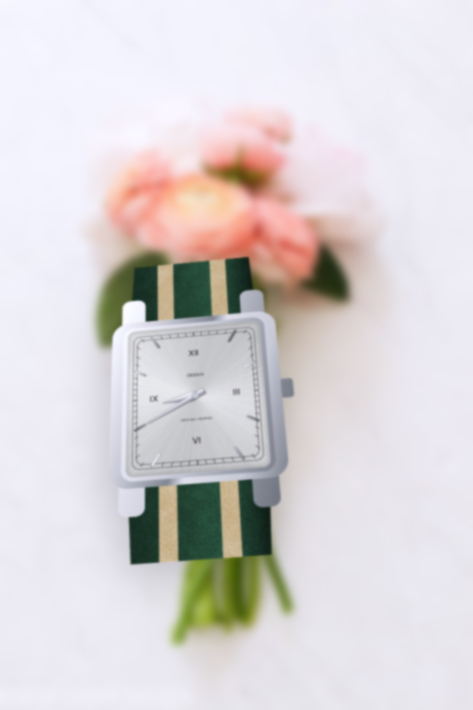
8:40
